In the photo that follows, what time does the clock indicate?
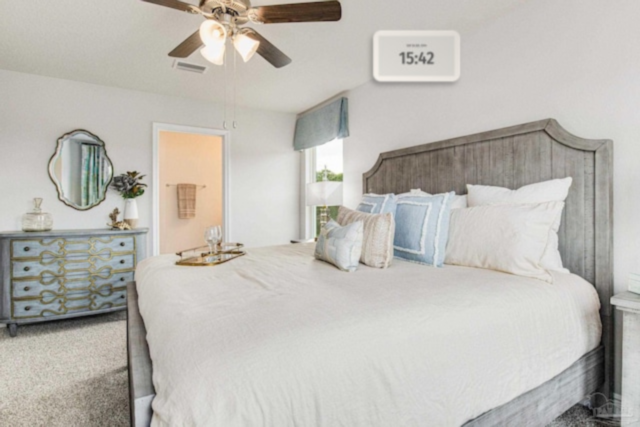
15:42
